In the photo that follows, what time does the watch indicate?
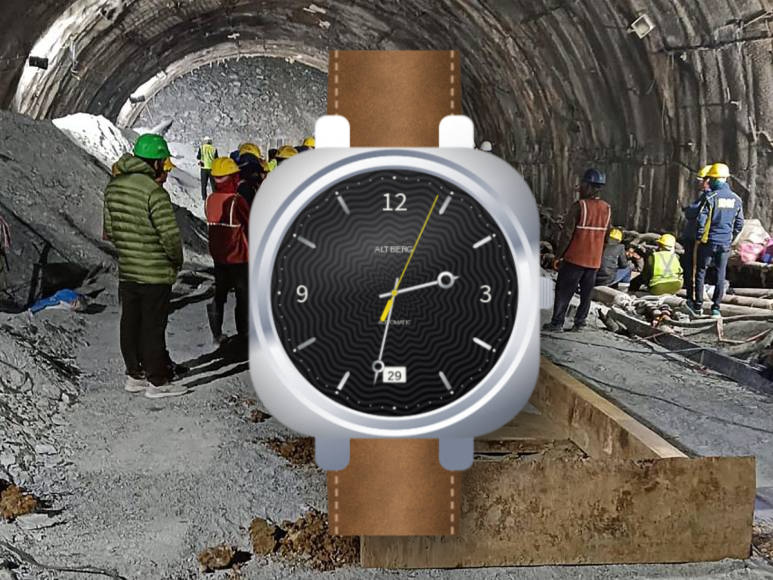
2:32:04
